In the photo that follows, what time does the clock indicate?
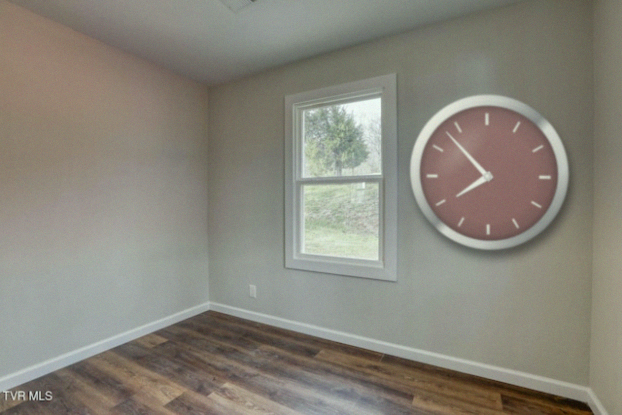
7:53
